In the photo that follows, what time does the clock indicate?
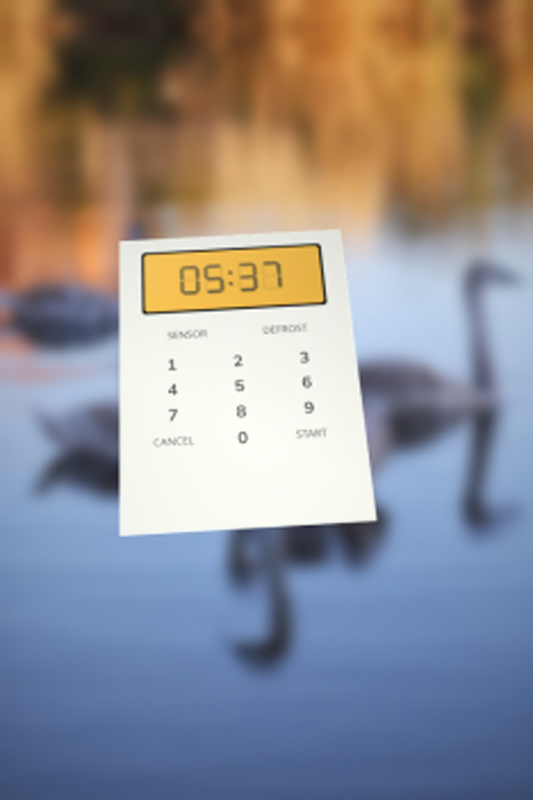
5:37
